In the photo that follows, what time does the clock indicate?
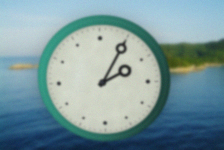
2:05
